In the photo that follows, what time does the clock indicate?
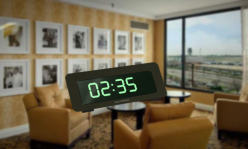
2:35
